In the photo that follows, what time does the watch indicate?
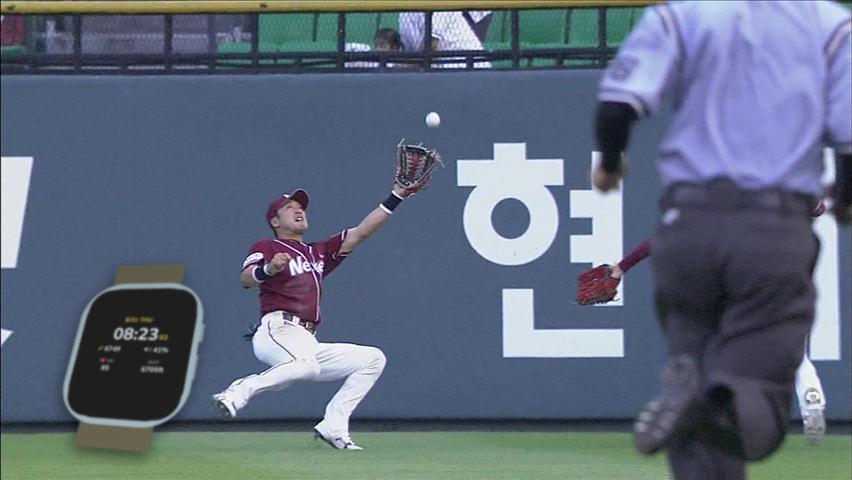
8:23
